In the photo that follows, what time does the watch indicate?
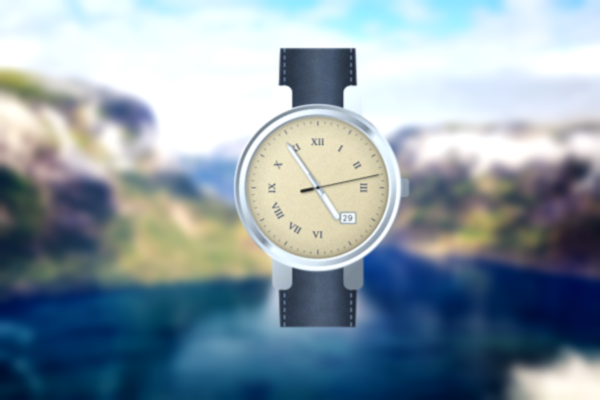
4:54:13
